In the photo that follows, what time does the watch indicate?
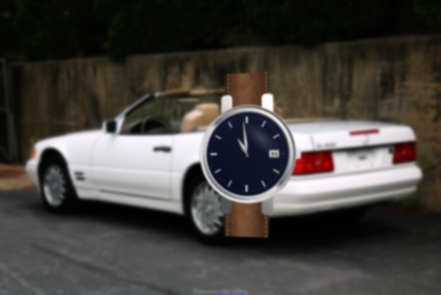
10:59
